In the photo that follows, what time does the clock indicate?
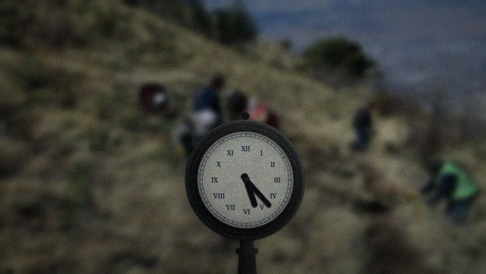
5:23
